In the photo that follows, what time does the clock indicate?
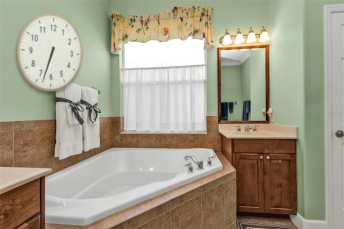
6:33
